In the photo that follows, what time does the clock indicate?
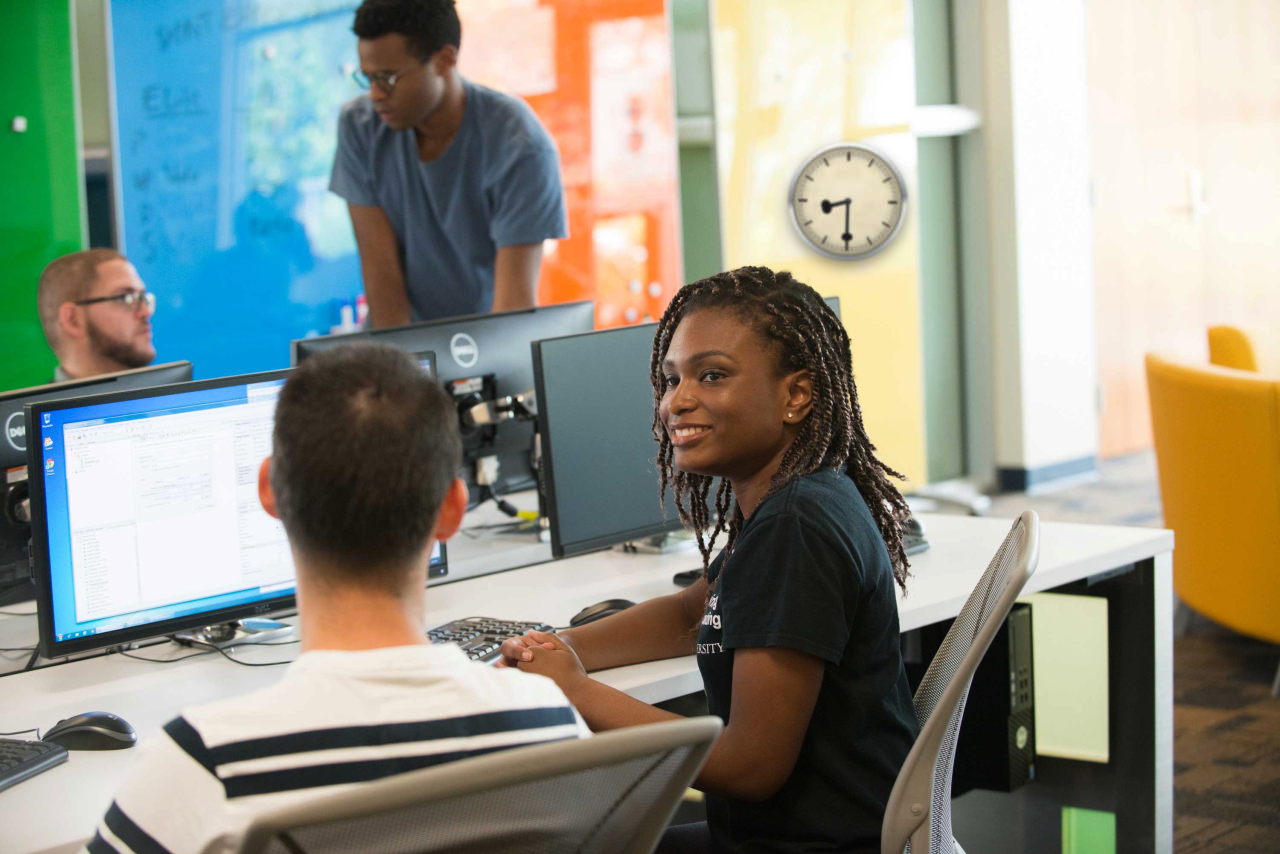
8:30
